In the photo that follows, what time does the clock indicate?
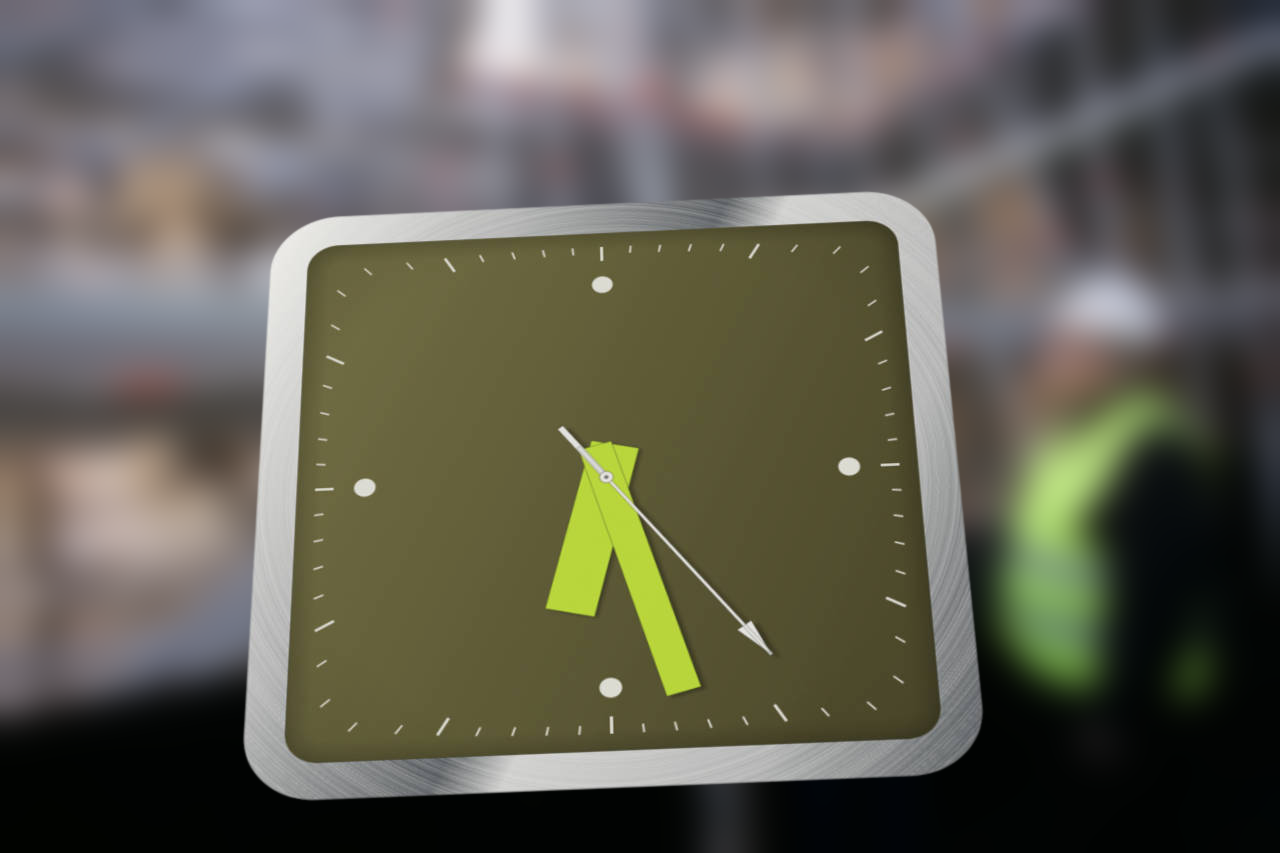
6:27:24
